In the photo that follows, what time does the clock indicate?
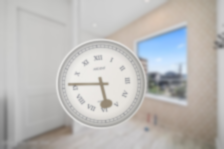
5:46
